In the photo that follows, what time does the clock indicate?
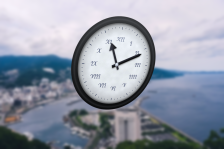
11:11
